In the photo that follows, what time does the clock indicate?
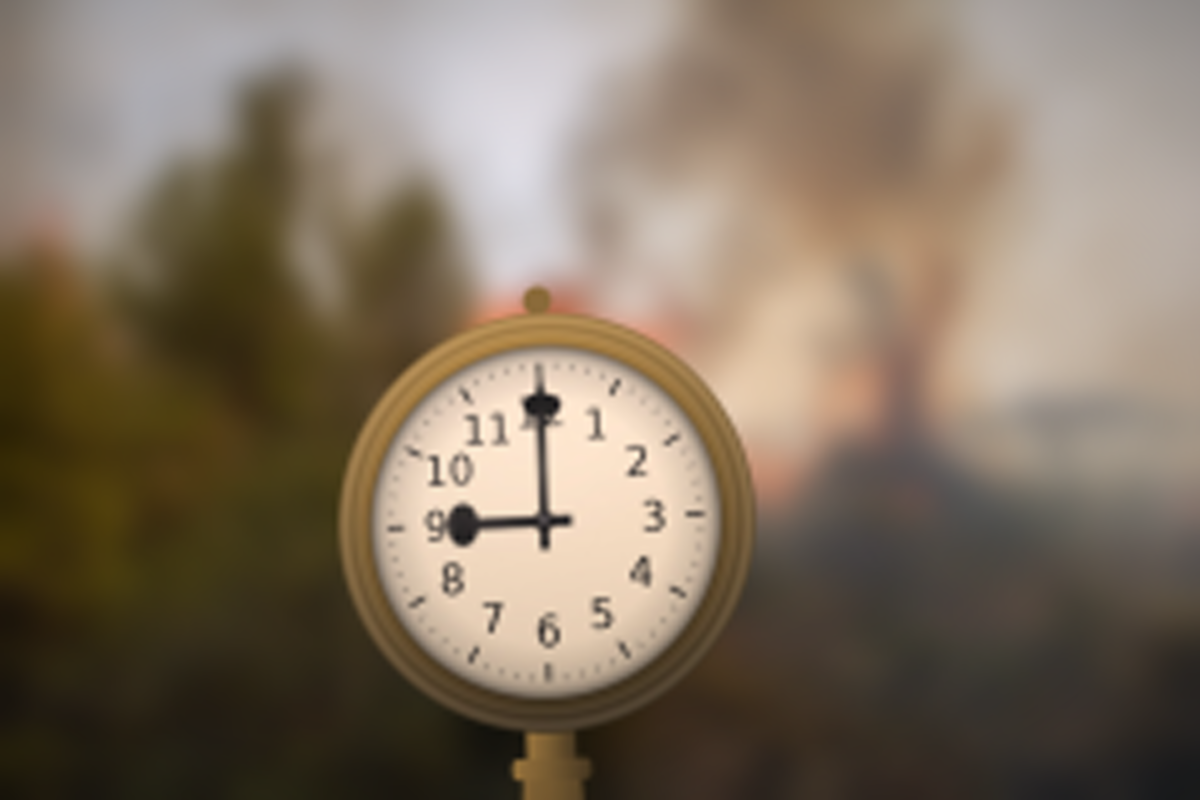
9:00
